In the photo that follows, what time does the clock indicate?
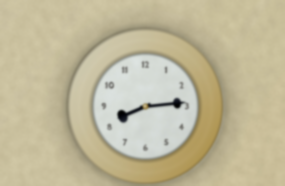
8:14
